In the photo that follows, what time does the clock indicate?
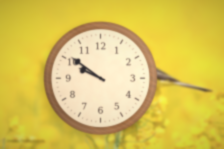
9:51
